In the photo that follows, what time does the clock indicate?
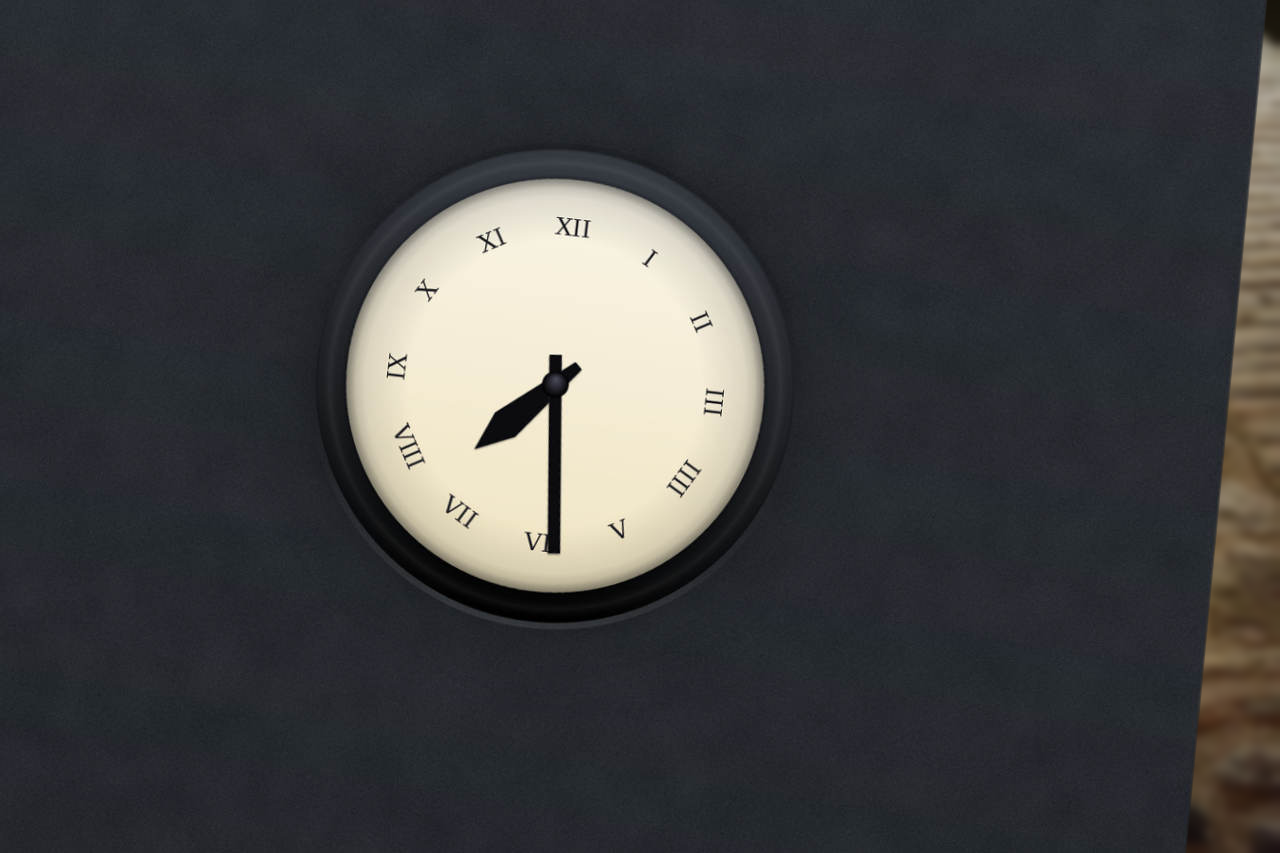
7:29
